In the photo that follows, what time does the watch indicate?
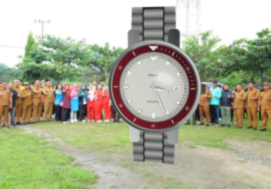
3:26
